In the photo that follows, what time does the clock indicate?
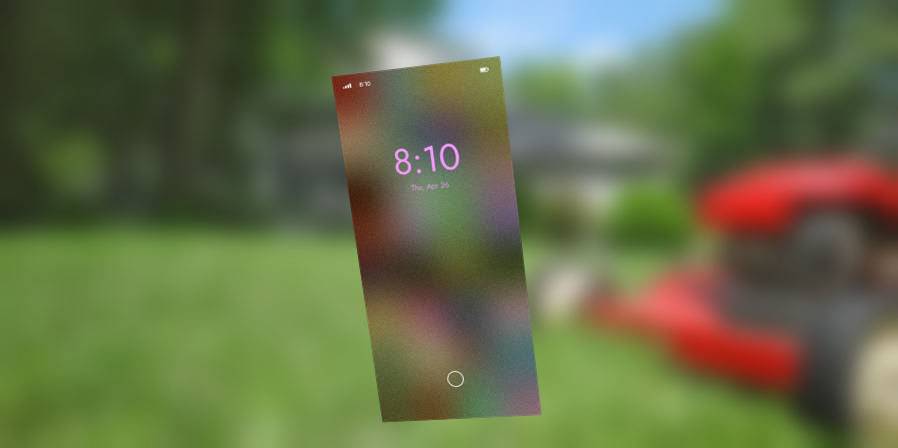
8:10
